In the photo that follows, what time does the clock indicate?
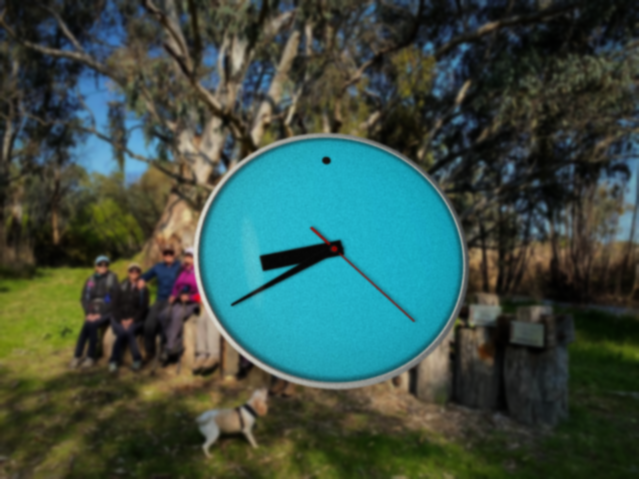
8:40:23
